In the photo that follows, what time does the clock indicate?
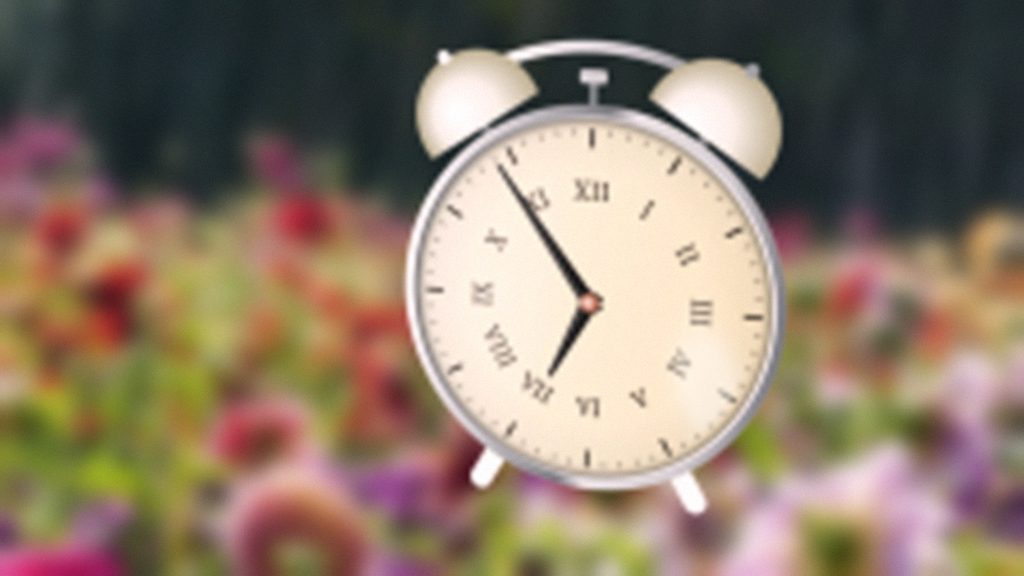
6:54
